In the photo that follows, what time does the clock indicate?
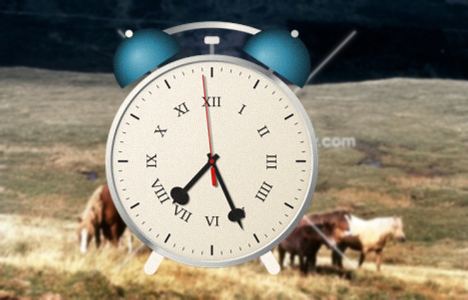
7:25:59
